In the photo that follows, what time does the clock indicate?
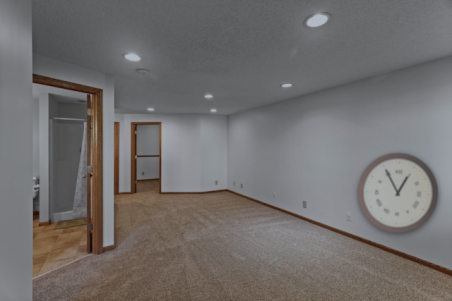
12:55
